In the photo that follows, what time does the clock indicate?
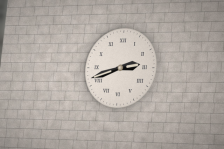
2:42
